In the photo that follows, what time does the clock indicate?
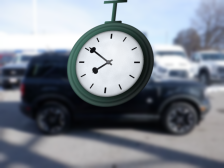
7:51
